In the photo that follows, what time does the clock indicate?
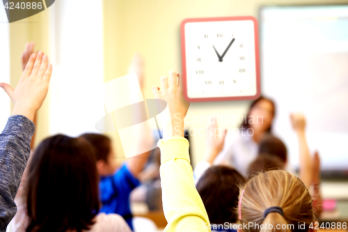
11:06
